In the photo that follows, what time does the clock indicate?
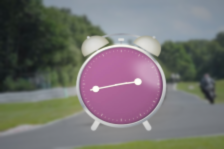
2:43
